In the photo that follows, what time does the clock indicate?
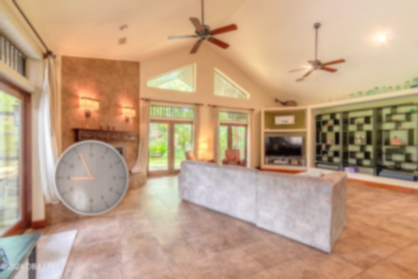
8:56
